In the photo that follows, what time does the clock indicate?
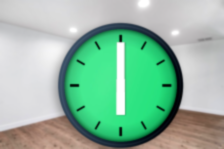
6:00
